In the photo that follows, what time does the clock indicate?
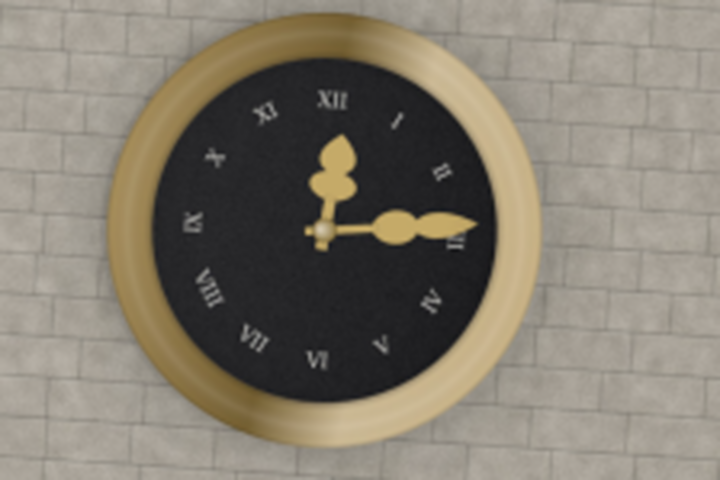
12:14
